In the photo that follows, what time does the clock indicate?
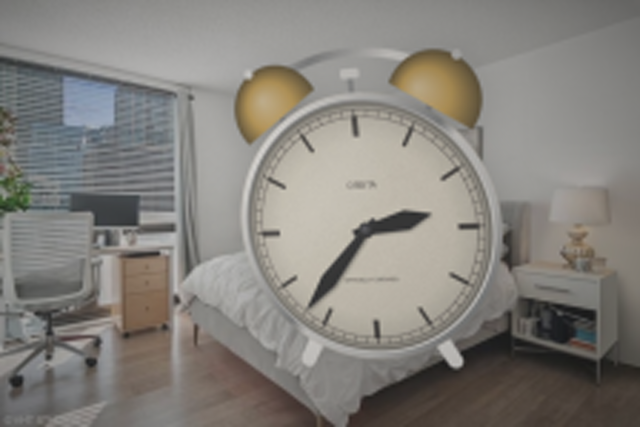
2:37
